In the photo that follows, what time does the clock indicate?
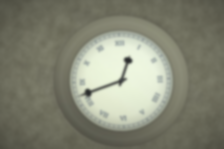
12:42
